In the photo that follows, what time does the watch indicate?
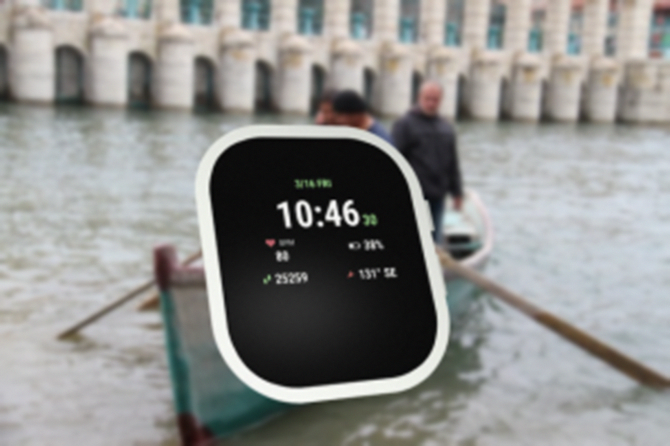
10:46
